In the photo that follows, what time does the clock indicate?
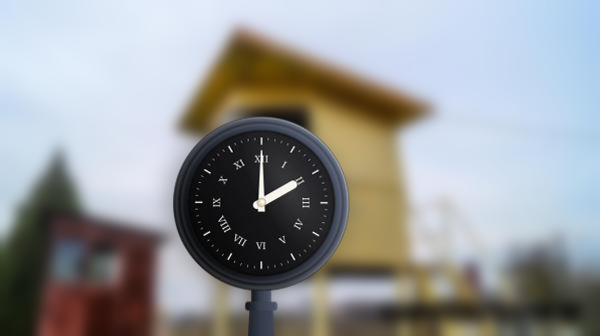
2:00
